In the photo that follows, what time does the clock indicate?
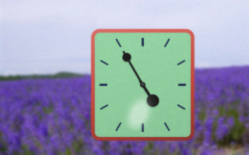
4:55
